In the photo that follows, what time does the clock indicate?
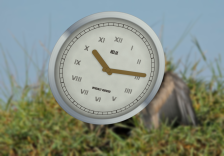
10:14
